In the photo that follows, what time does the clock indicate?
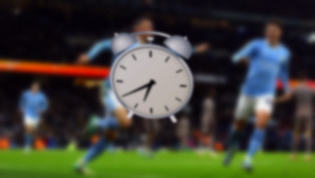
6:40
